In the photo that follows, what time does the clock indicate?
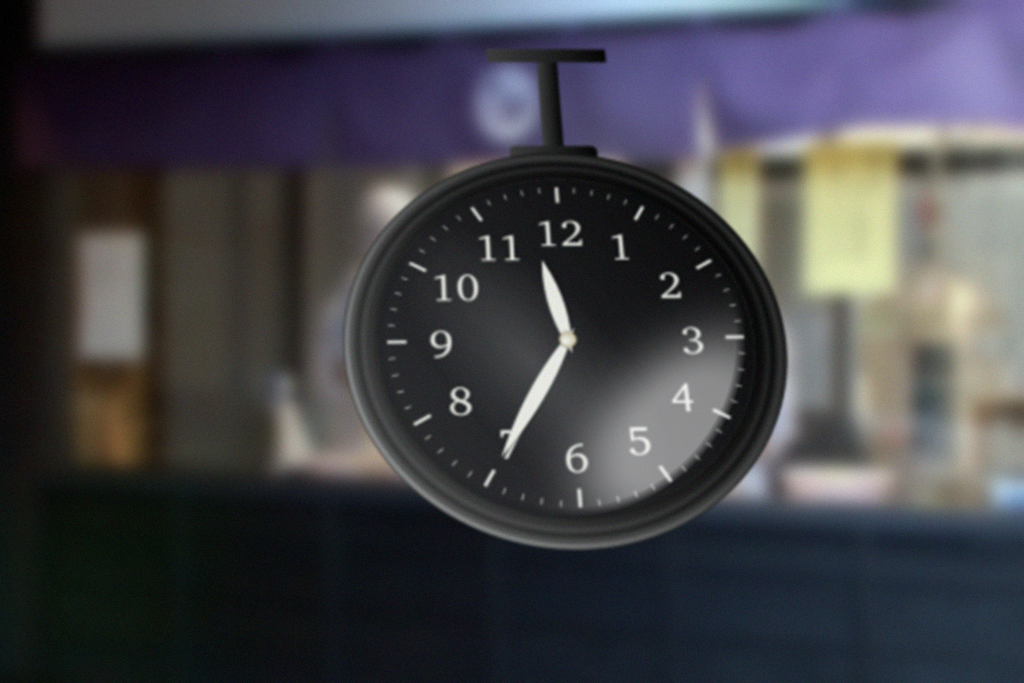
11:35
